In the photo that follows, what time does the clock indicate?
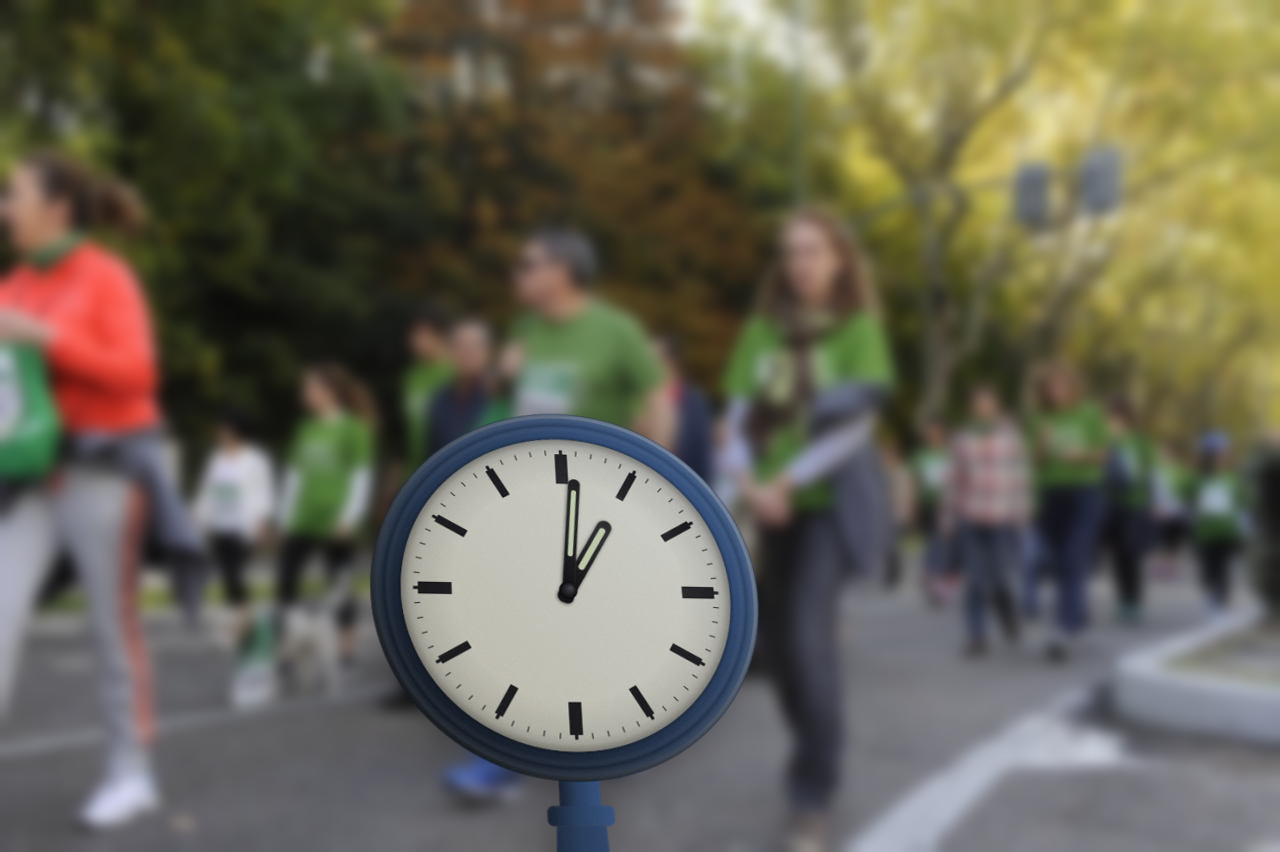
1:01
